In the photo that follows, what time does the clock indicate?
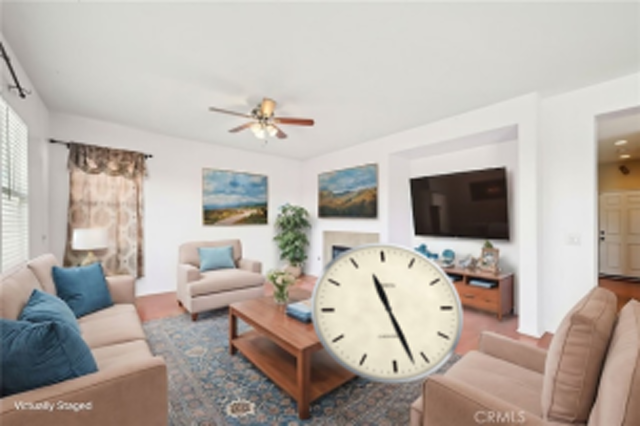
11:27
